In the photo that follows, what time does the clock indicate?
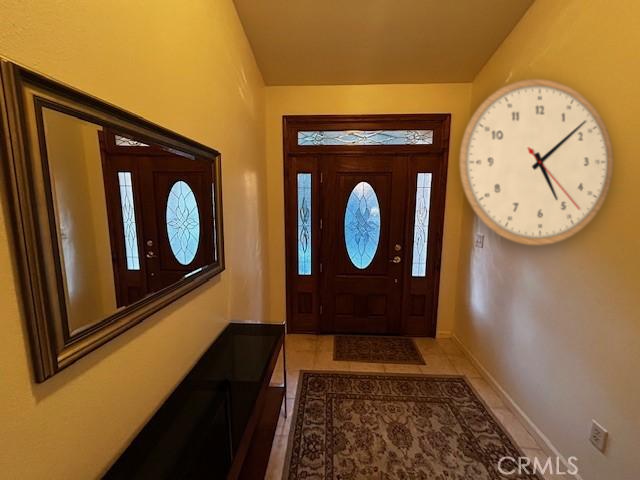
5:08:23
